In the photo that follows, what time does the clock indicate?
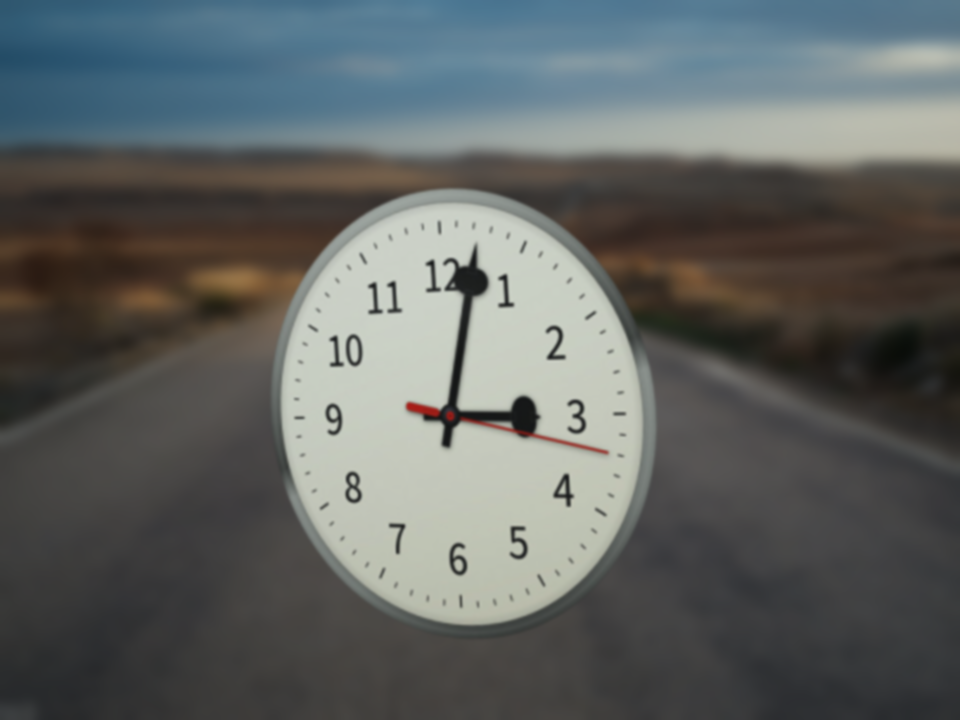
3:02:17
